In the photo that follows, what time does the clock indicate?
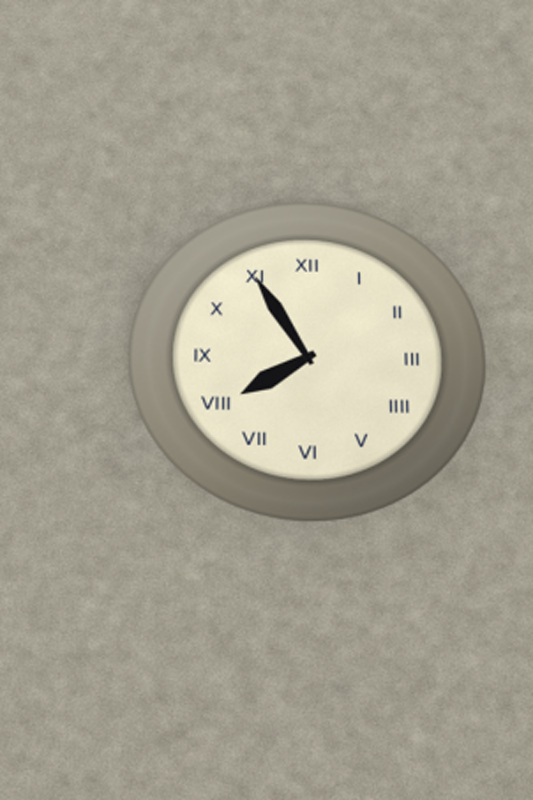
7:55
